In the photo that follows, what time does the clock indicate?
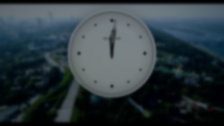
12:01
